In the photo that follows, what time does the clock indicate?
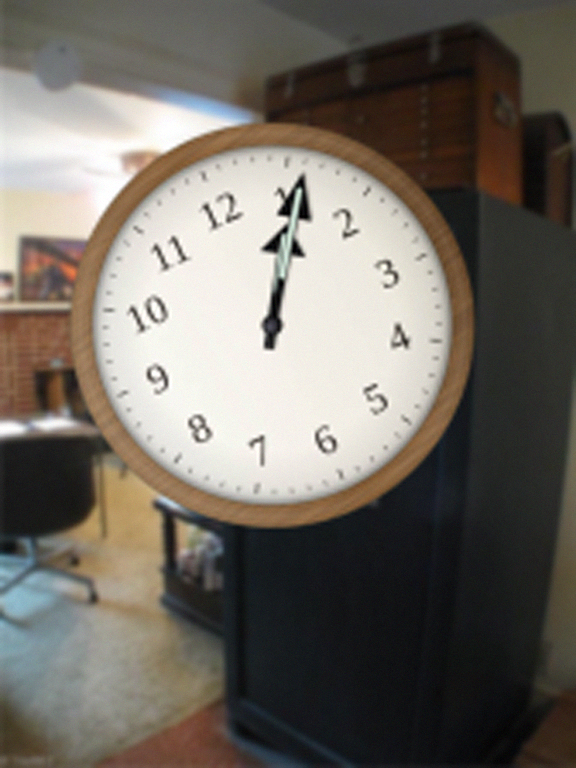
1:06
